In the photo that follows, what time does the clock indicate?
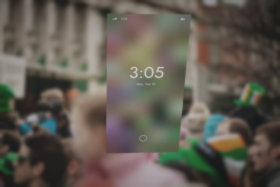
3:05
